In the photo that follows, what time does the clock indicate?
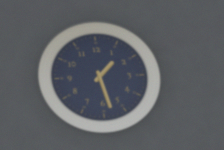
1:28
